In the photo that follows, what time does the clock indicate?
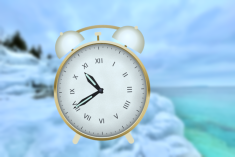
10:40
